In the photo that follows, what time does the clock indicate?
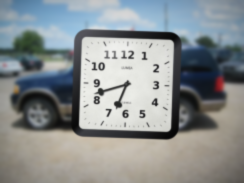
6:42
